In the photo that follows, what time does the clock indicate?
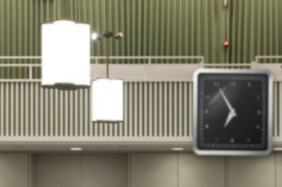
6:55
